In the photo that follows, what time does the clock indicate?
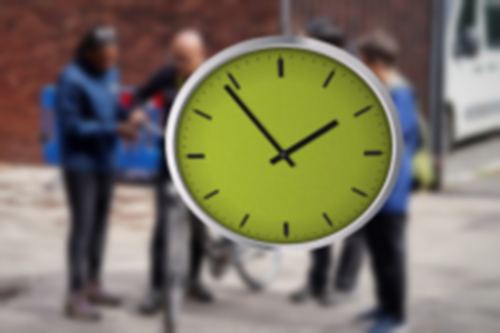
1:54
